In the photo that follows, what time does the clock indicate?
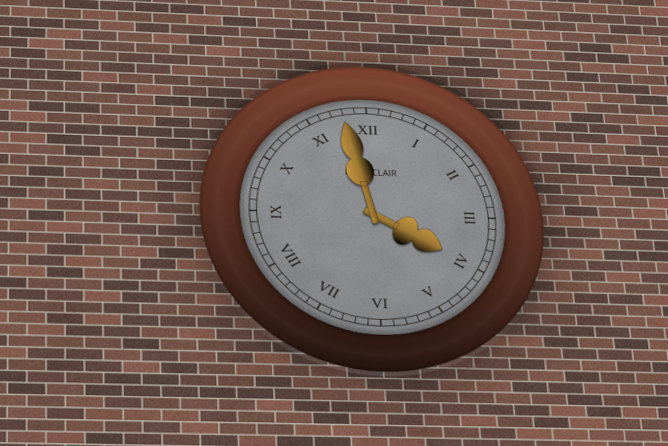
3:58
